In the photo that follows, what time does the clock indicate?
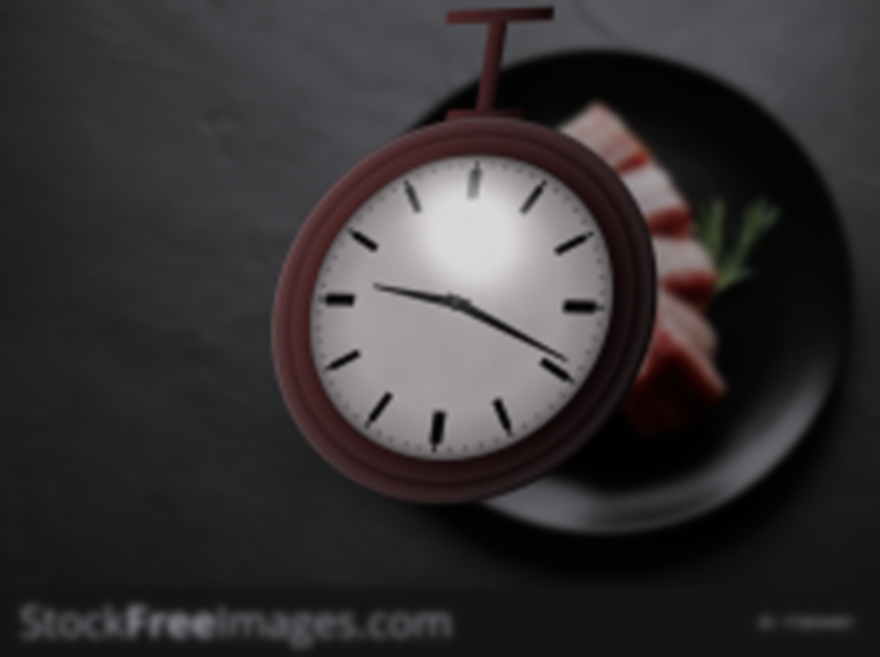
9:19
